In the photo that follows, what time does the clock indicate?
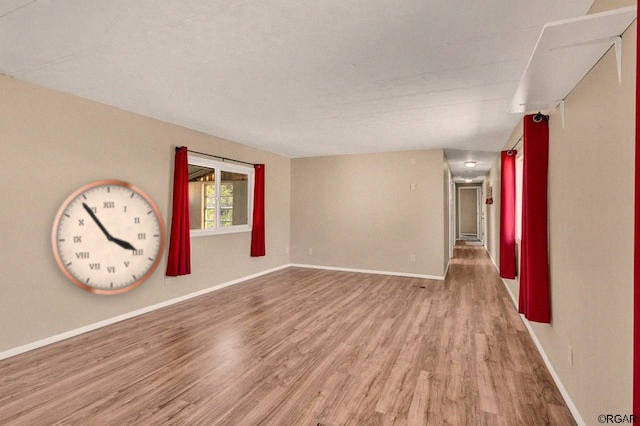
3:54
